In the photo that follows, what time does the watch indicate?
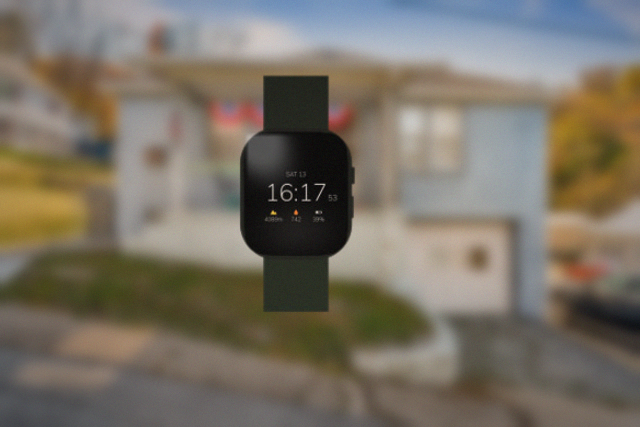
16:17
